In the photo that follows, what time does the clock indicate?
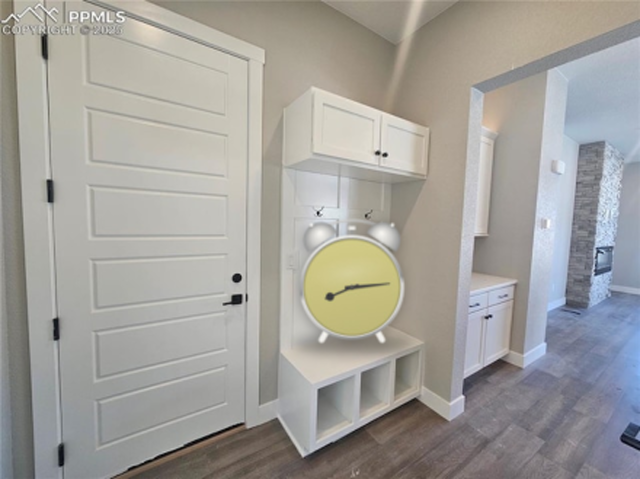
8:14
